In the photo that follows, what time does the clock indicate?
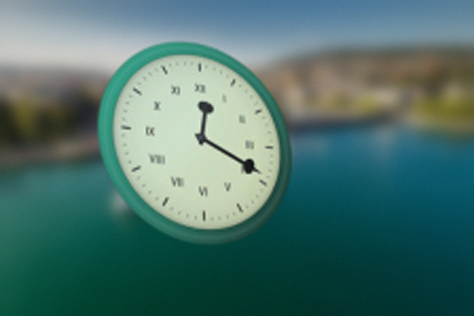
12:19
